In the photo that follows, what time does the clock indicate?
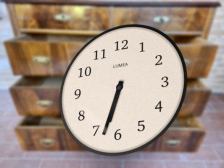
6:33
